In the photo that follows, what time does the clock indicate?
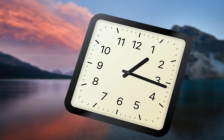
1:16
